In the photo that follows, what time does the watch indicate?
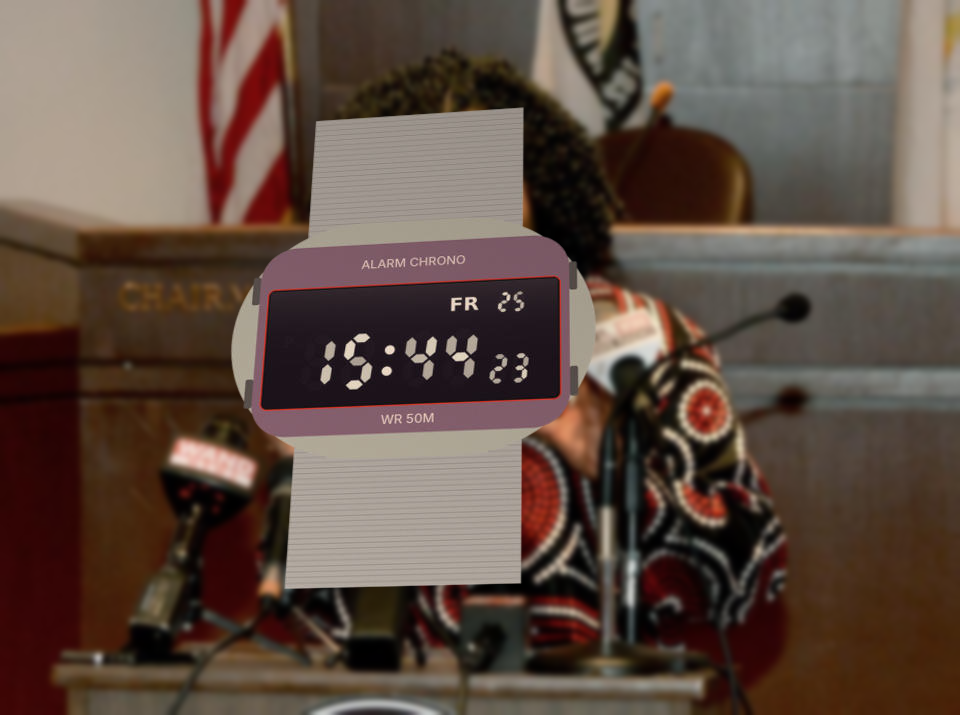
15:44:23
